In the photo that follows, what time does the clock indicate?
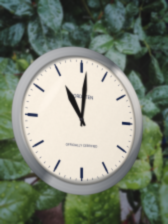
11:01
